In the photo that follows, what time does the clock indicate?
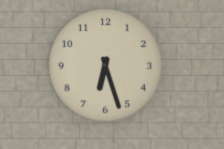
6:27
